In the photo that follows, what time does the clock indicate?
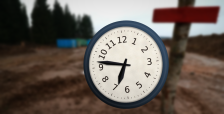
6:47
